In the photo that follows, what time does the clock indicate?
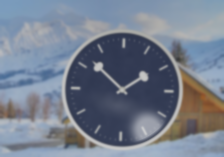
1:52
